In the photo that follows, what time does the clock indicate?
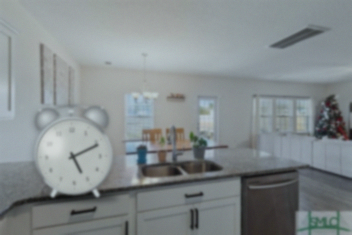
5:11
